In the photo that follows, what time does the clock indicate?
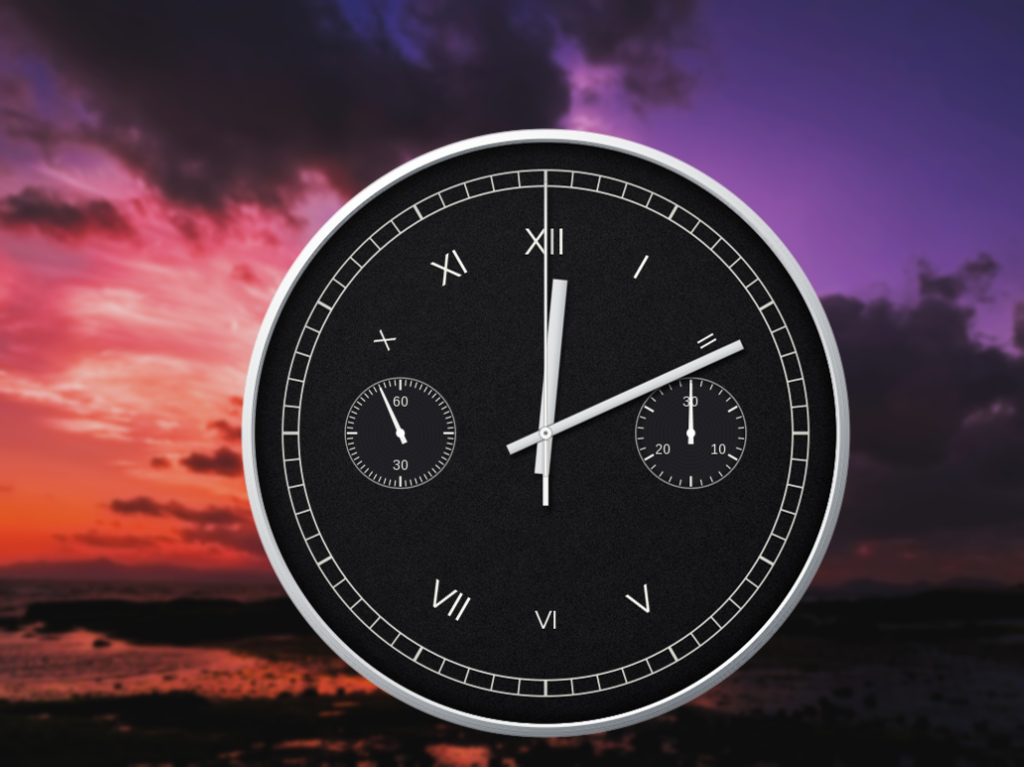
12:10:56
